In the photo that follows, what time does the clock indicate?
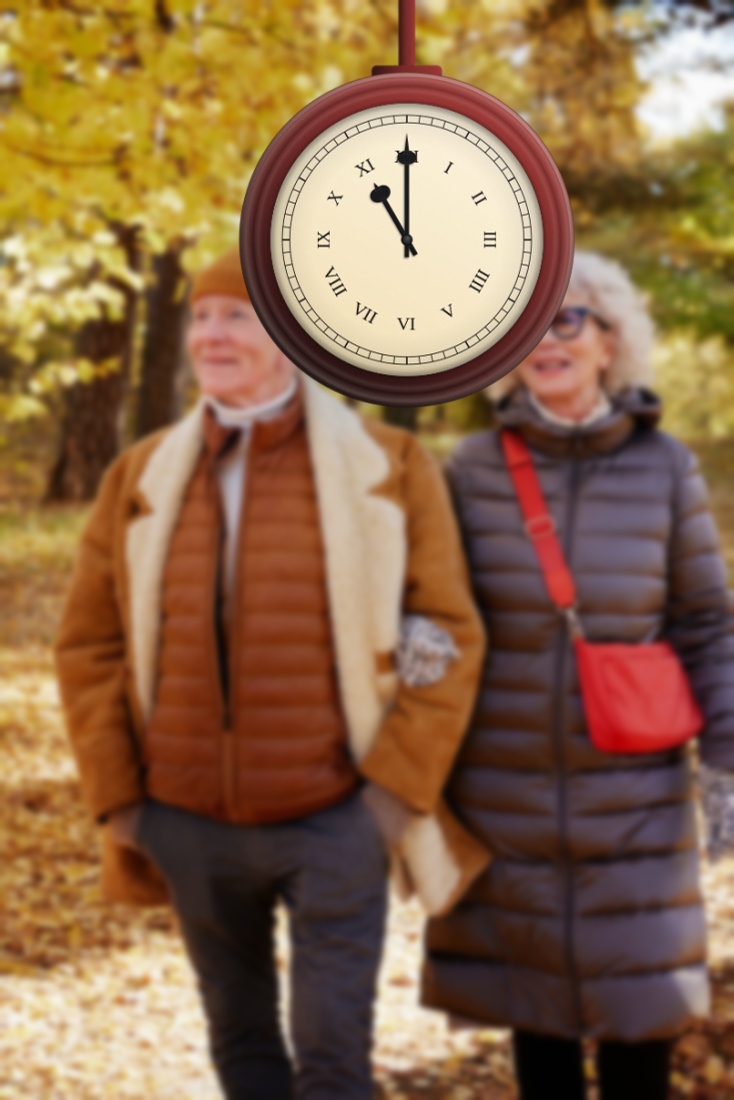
11:00
